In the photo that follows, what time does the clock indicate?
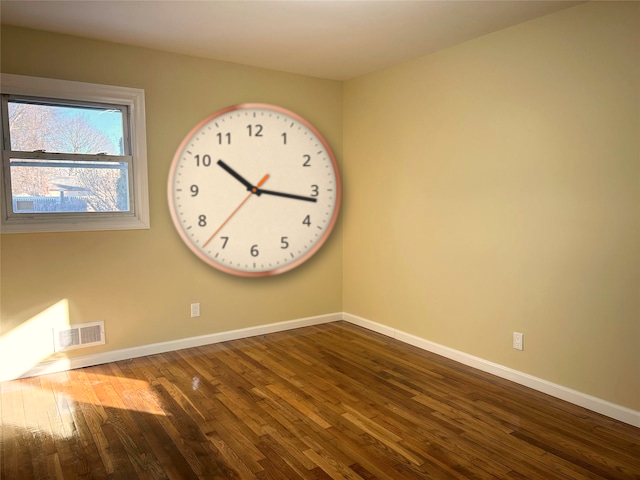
10:16:37
